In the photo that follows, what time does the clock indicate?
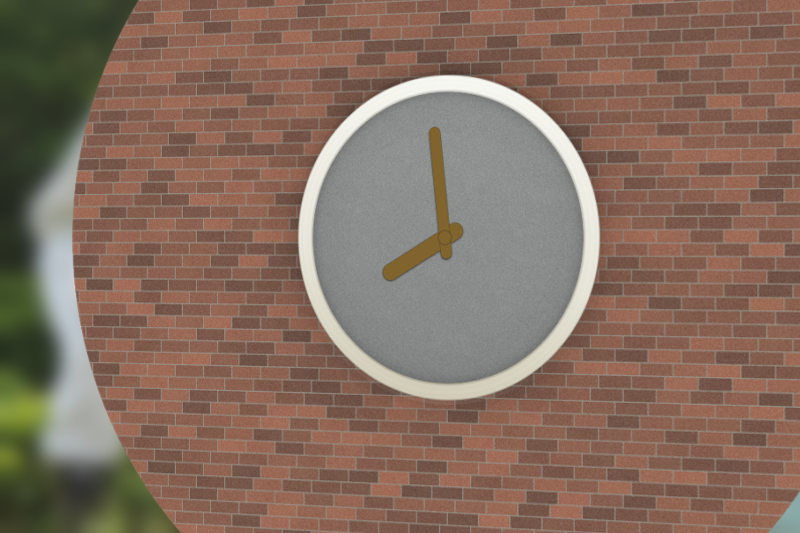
7:59
